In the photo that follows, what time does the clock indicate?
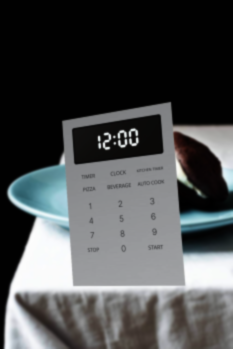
12:00
